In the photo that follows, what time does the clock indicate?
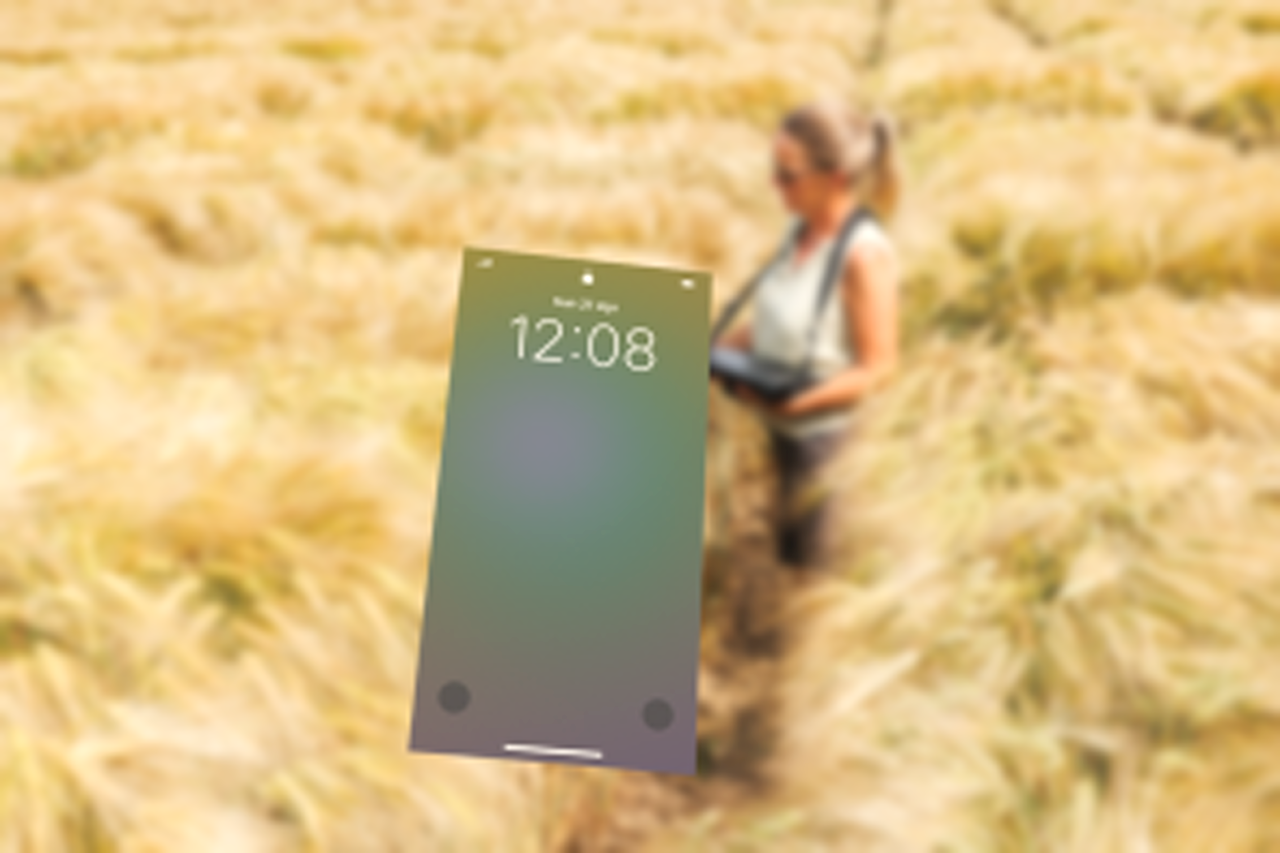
12:08
